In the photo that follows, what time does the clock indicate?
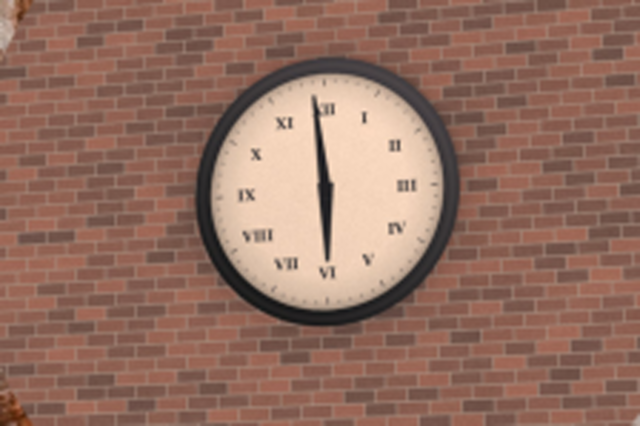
5:59
